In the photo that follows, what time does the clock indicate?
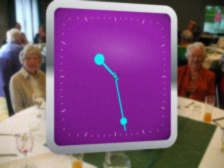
10:28
